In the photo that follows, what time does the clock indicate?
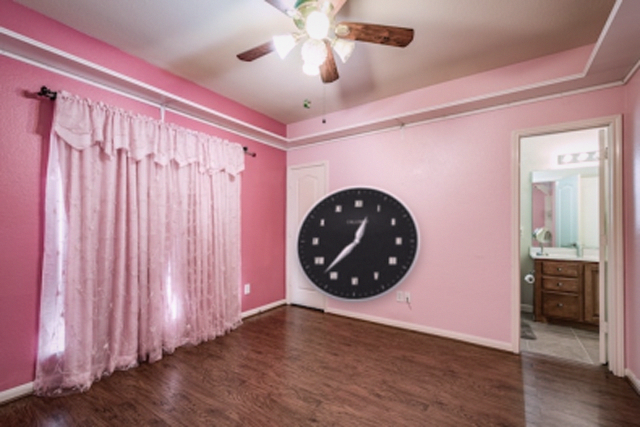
12:37
